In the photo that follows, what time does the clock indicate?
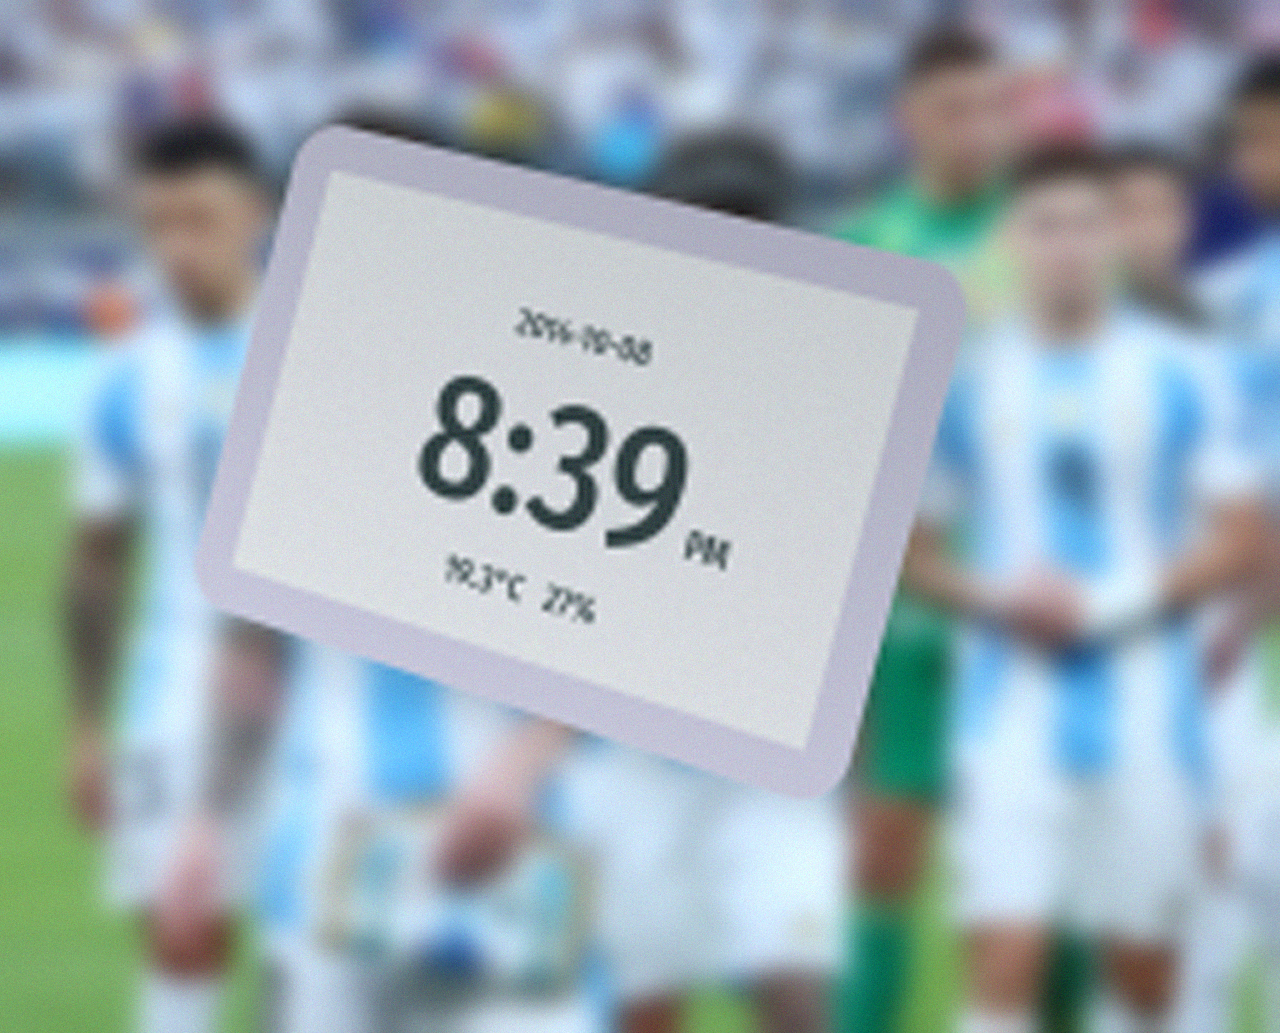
8:39
